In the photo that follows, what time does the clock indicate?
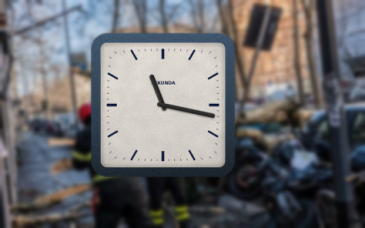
11:17
